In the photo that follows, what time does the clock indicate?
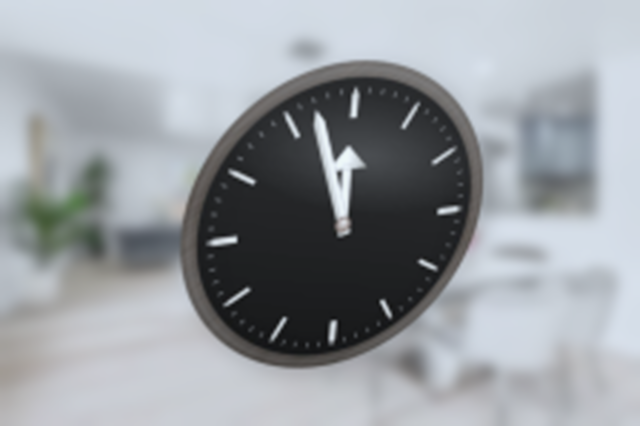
11:57
